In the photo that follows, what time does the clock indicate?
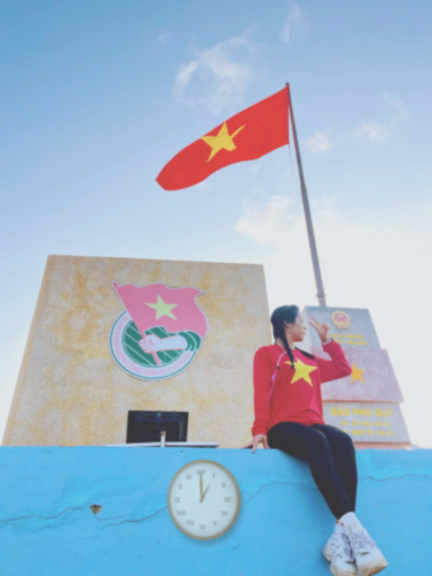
1:00
